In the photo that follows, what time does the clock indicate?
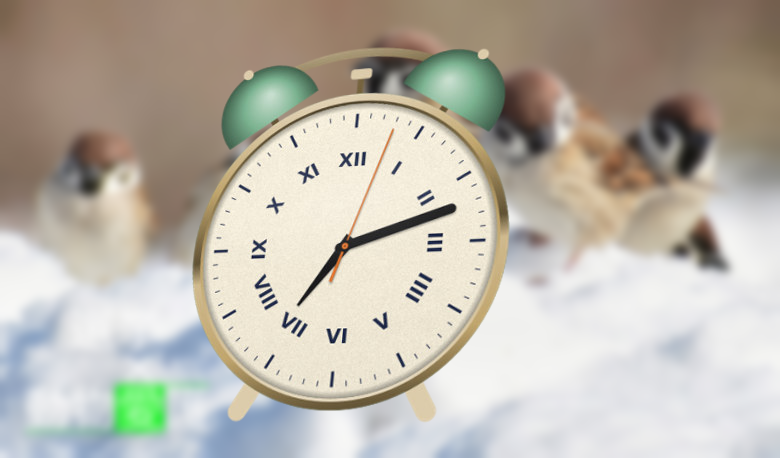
7:12:03
